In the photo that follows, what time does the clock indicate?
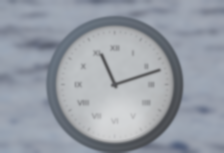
11:12
